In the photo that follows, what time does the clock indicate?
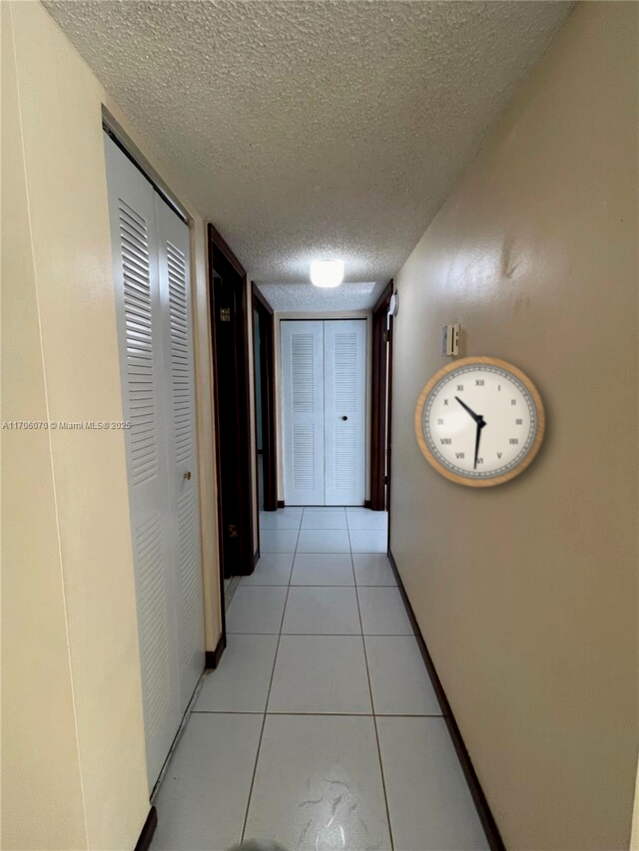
10:31
